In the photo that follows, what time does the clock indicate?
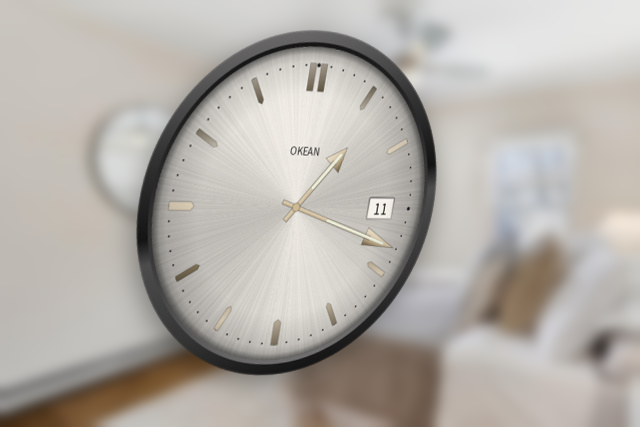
1:18
